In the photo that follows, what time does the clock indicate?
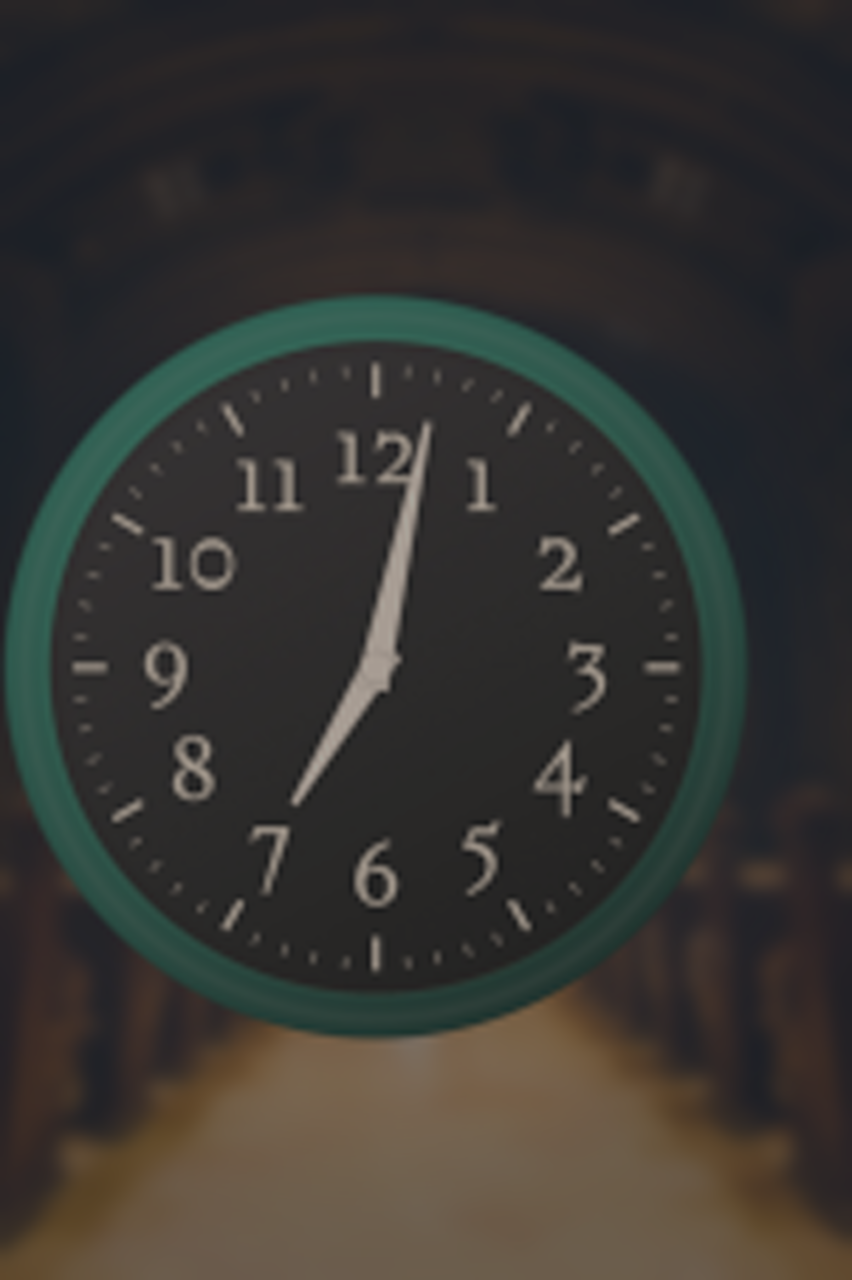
7:02
